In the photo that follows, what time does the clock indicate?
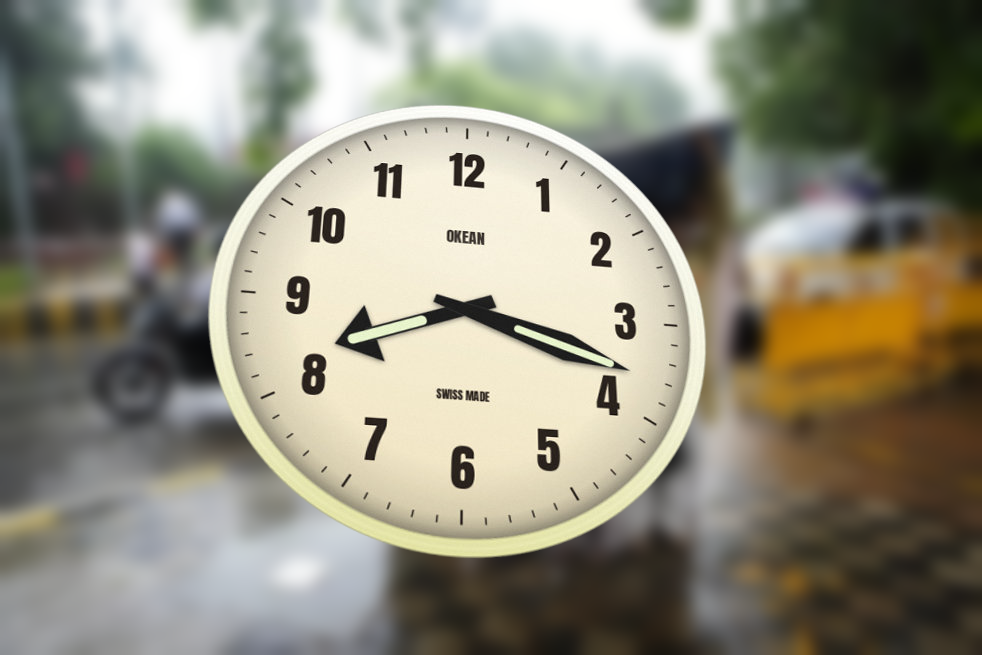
8:18
